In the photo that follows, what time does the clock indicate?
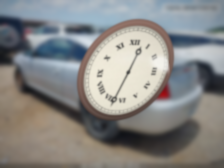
12:33
